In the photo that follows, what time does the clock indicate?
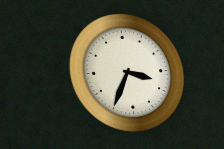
3:35
